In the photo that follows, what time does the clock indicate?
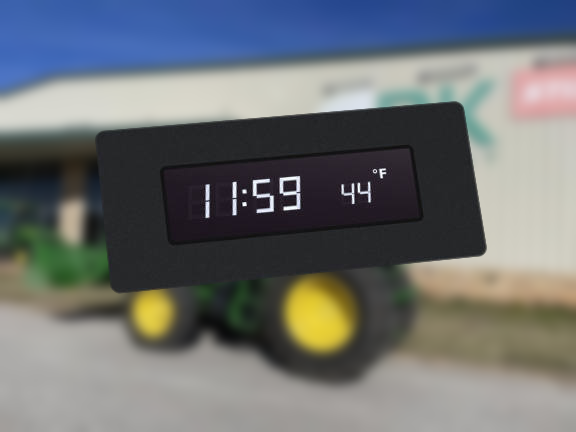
11:59
